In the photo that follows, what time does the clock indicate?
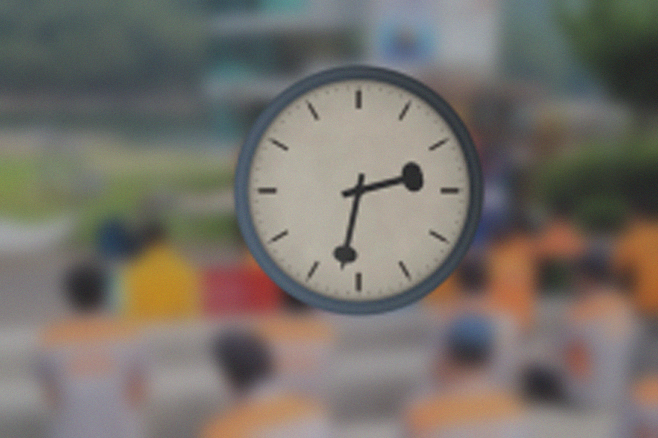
2:32
